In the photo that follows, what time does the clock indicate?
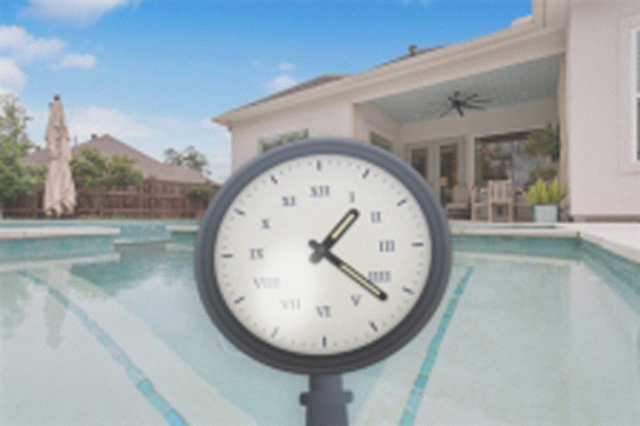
1:22
